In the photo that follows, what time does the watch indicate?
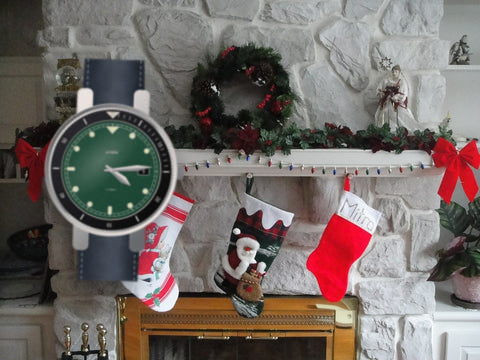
4:14
